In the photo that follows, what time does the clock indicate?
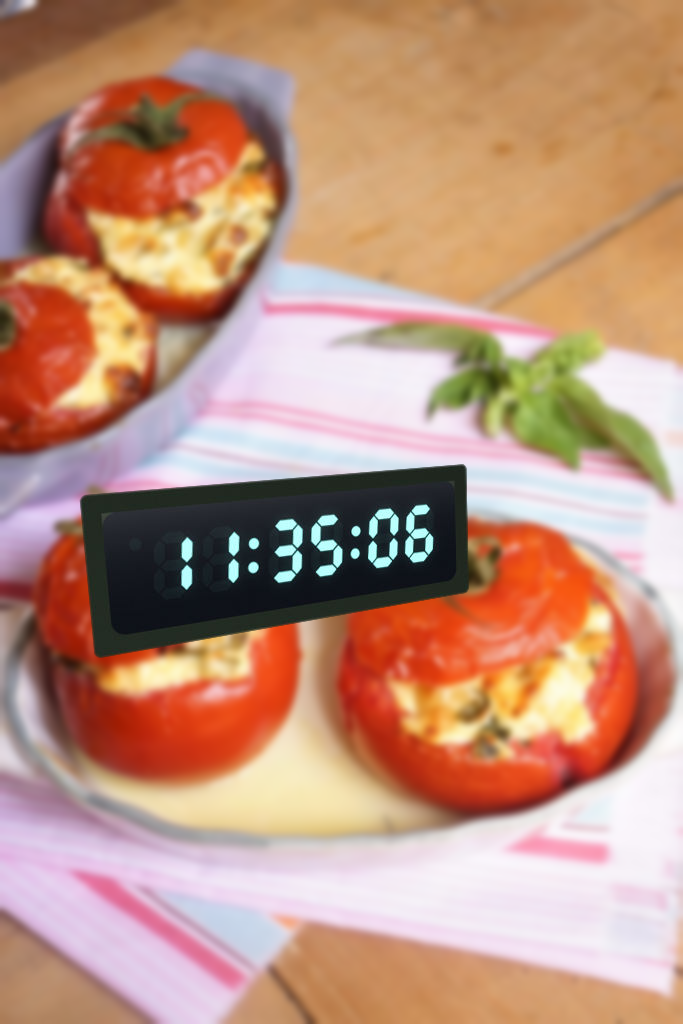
11:35:06
